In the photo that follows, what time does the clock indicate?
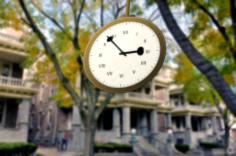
2:53
